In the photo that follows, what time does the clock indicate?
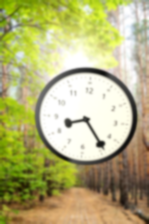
8:24
